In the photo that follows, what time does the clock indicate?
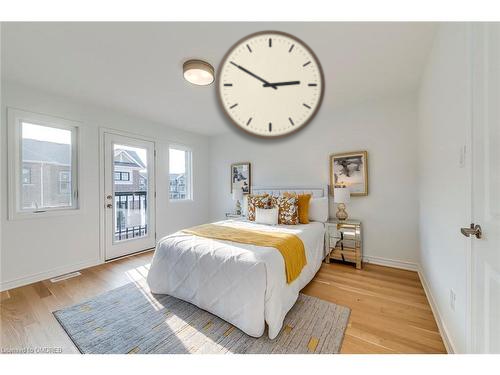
2:50
